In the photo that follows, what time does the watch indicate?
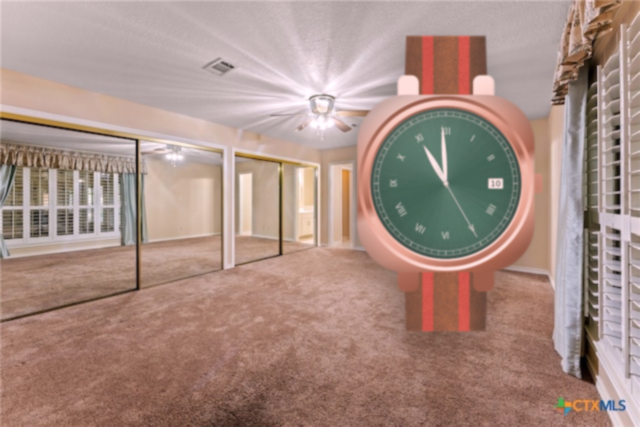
10:59:25
